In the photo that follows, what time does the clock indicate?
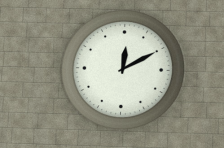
12:10
